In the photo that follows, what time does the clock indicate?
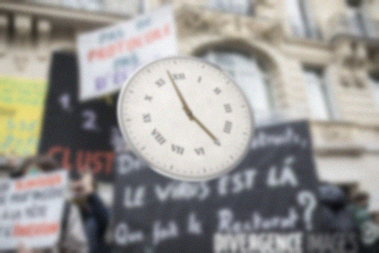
4:58
